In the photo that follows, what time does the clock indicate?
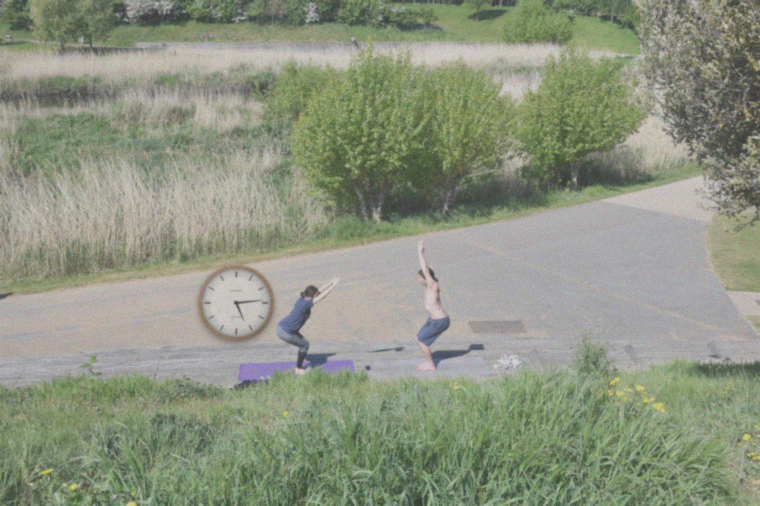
5:14
